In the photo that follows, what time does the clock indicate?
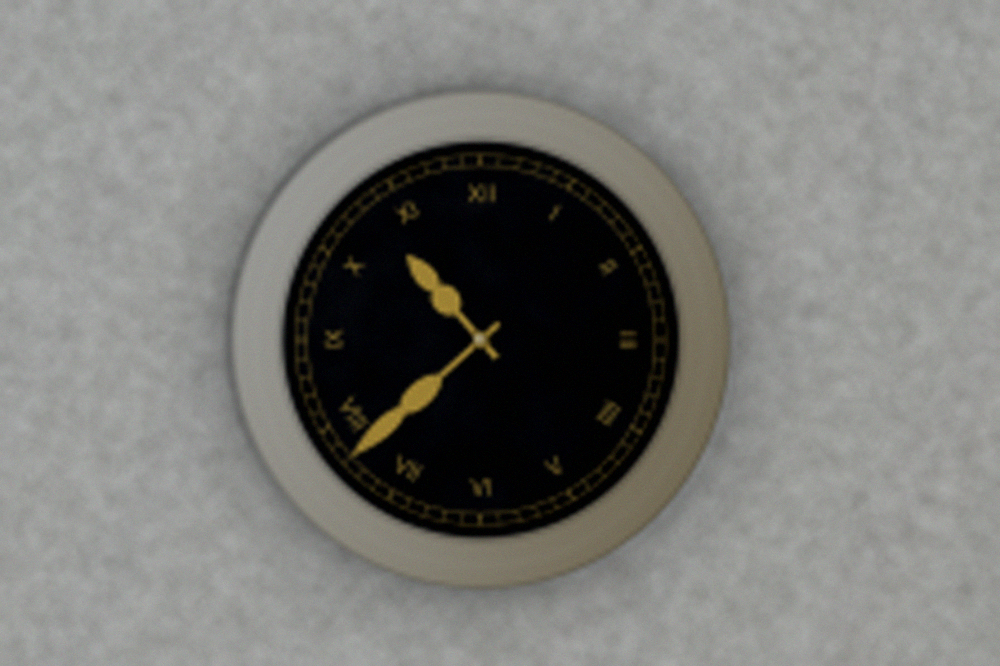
10:38
